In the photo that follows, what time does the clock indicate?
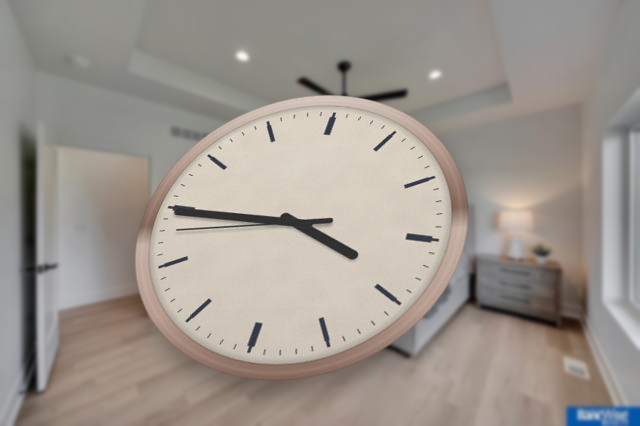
3:44:43
